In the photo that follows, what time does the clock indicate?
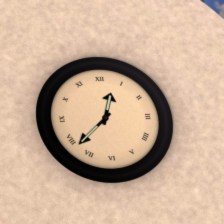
12:38
